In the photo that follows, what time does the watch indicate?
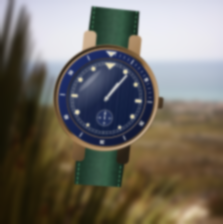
1:06
